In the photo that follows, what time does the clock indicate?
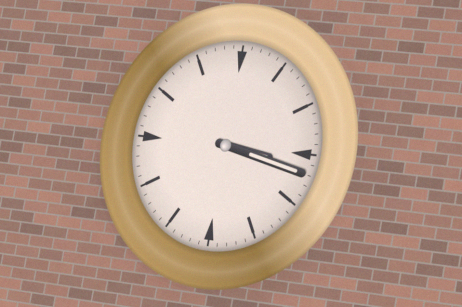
3:17
